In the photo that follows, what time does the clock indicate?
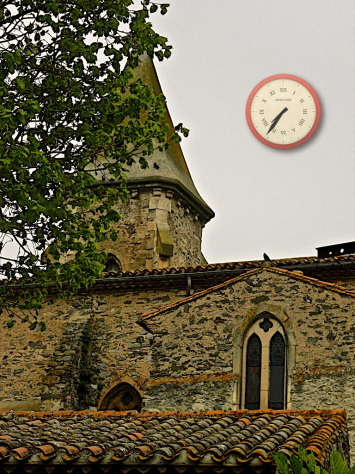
7:36
